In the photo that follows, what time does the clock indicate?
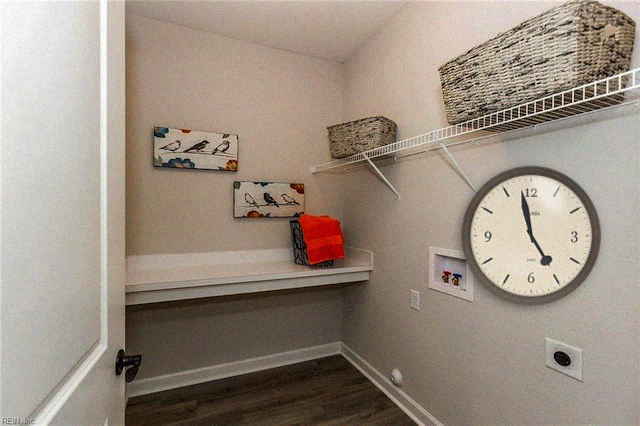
4:58
